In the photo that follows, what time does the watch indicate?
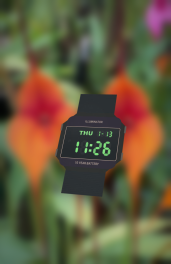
11:26
